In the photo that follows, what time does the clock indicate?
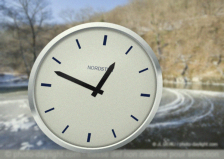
12:48
